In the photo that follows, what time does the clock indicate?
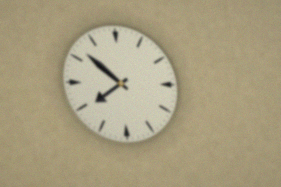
7:52
